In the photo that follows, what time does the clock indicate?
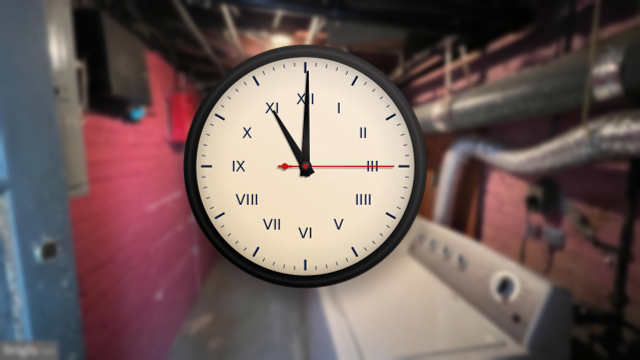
11:00:15
